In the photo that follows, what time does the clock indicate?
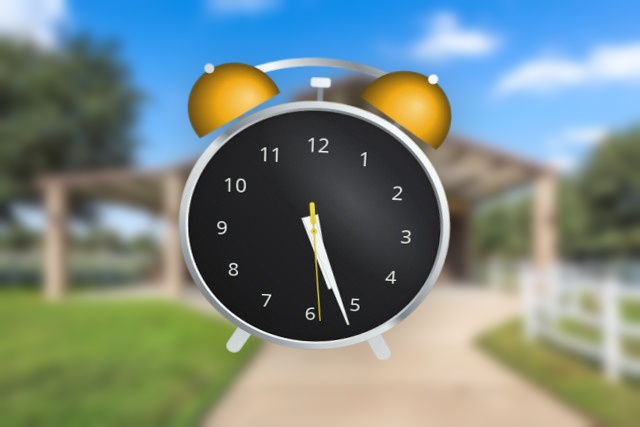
5:26:29
